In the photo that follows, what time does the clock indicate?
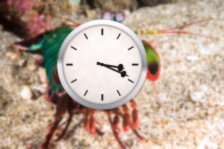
3:19
